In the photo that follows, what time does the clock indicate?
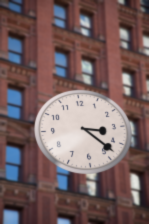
3:23
